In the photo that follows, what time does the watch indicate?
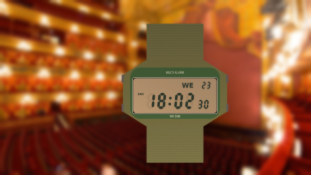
18:02:30
